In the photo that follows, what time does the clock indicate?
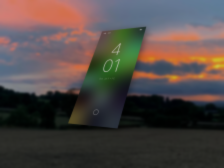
4:01
